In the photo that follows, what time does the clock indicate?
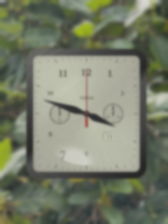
3:48
